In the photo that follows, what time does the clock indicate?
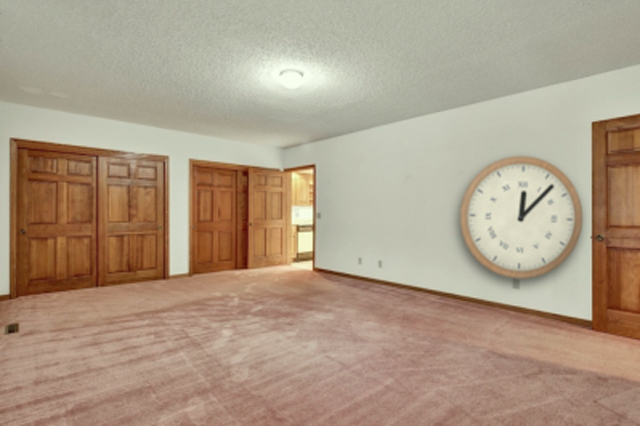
12:07
